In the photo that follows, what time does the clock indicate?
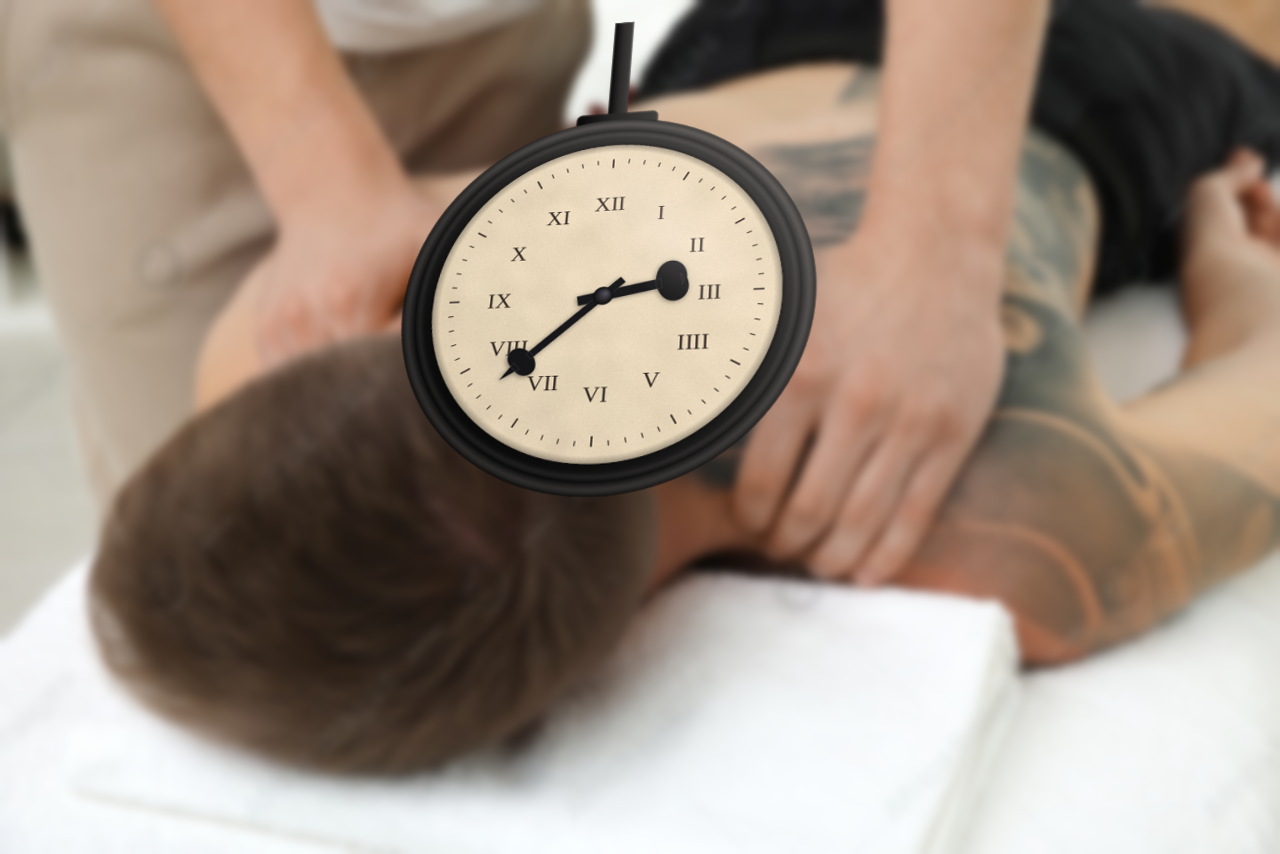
2:38
